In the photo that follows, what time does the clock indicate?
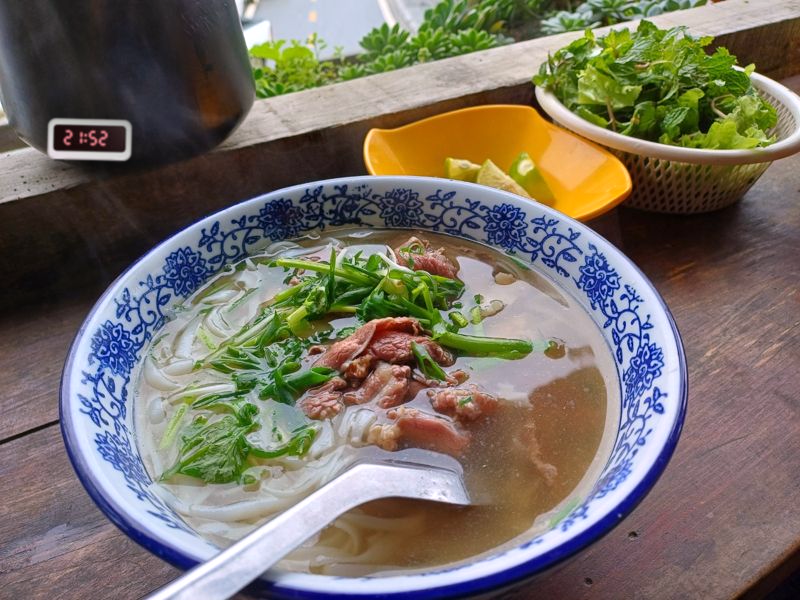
21:52
